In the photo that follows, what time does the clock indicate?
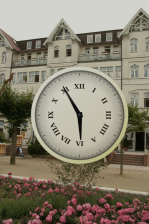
5:55
